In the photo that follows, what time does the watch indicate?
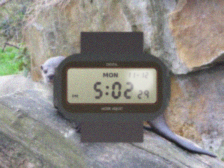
5:02
